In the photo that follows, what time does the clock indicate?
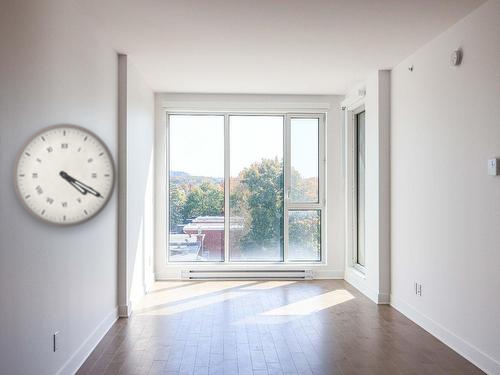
4:20
